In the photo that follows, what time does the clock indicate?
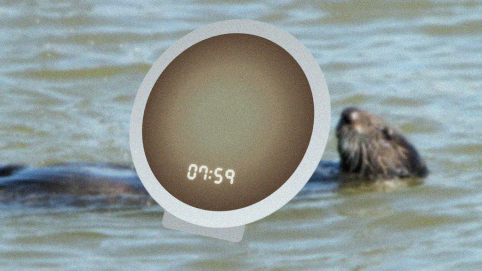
7:59
